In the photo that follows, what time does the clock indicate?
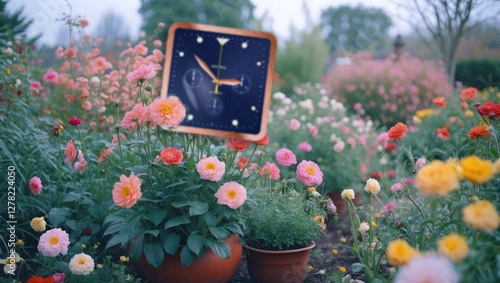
2:52
